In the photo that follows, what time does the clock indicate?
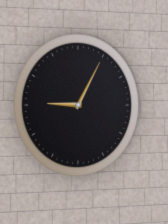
9:05
